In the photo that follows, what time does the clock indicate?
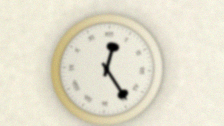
12:24
